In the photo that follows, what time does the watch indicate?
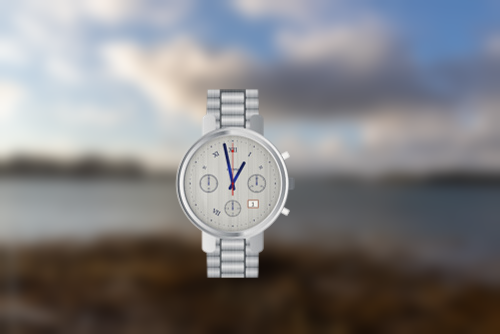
12:58
